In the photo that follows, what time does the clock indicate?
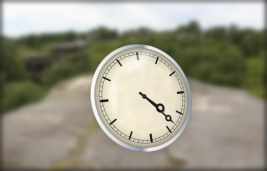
4:23
